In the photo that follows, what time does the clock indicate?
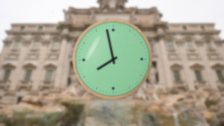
7:58
